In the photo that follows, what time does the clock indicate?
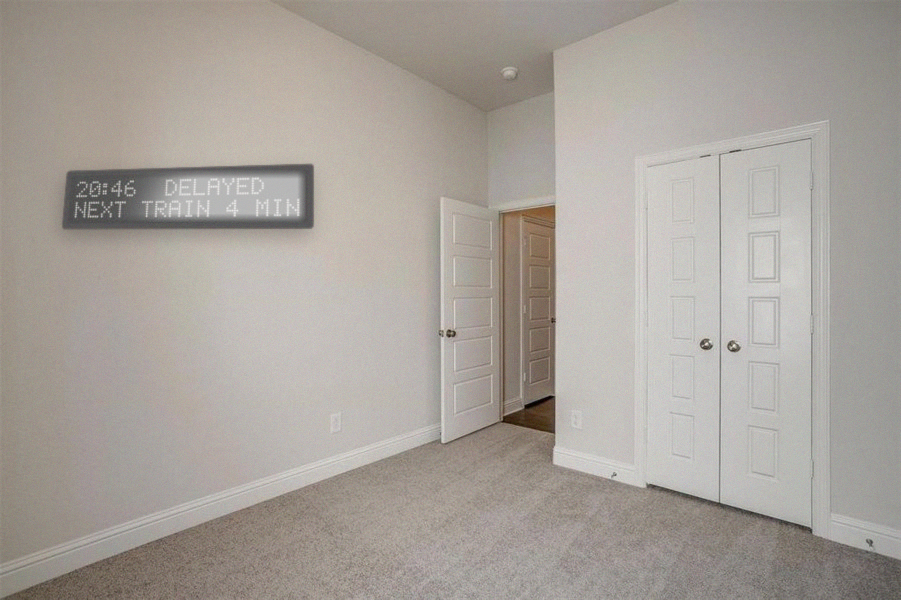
20:46
